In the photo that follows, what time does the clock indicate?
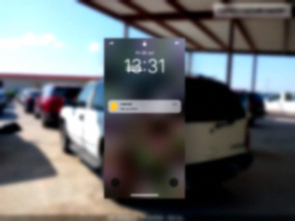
13:31
